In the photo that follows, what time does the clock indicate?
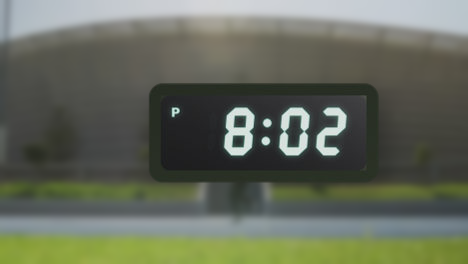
8:02
